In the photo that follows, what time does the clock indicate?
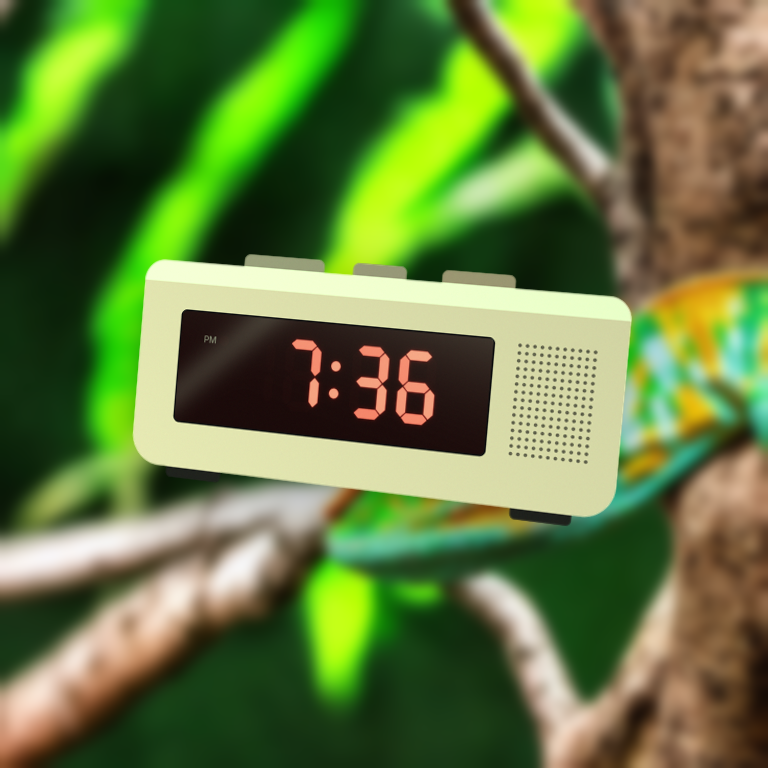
7:36
